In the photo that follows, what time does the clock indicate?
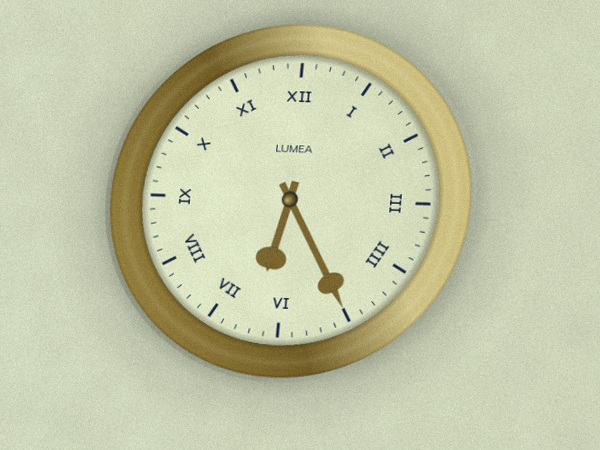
6:25
